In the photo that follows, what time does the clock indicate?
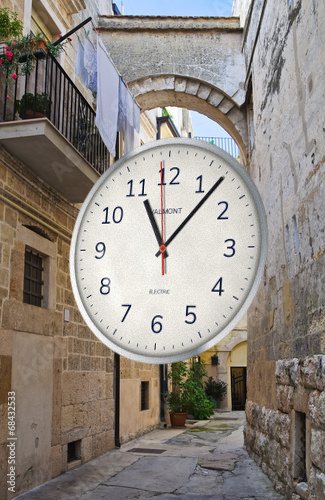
11:06:59
